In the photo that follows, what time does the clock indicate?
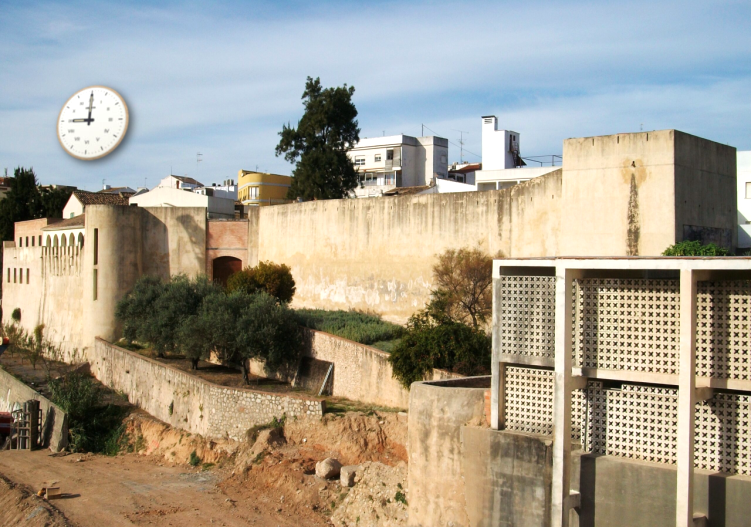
9:00
